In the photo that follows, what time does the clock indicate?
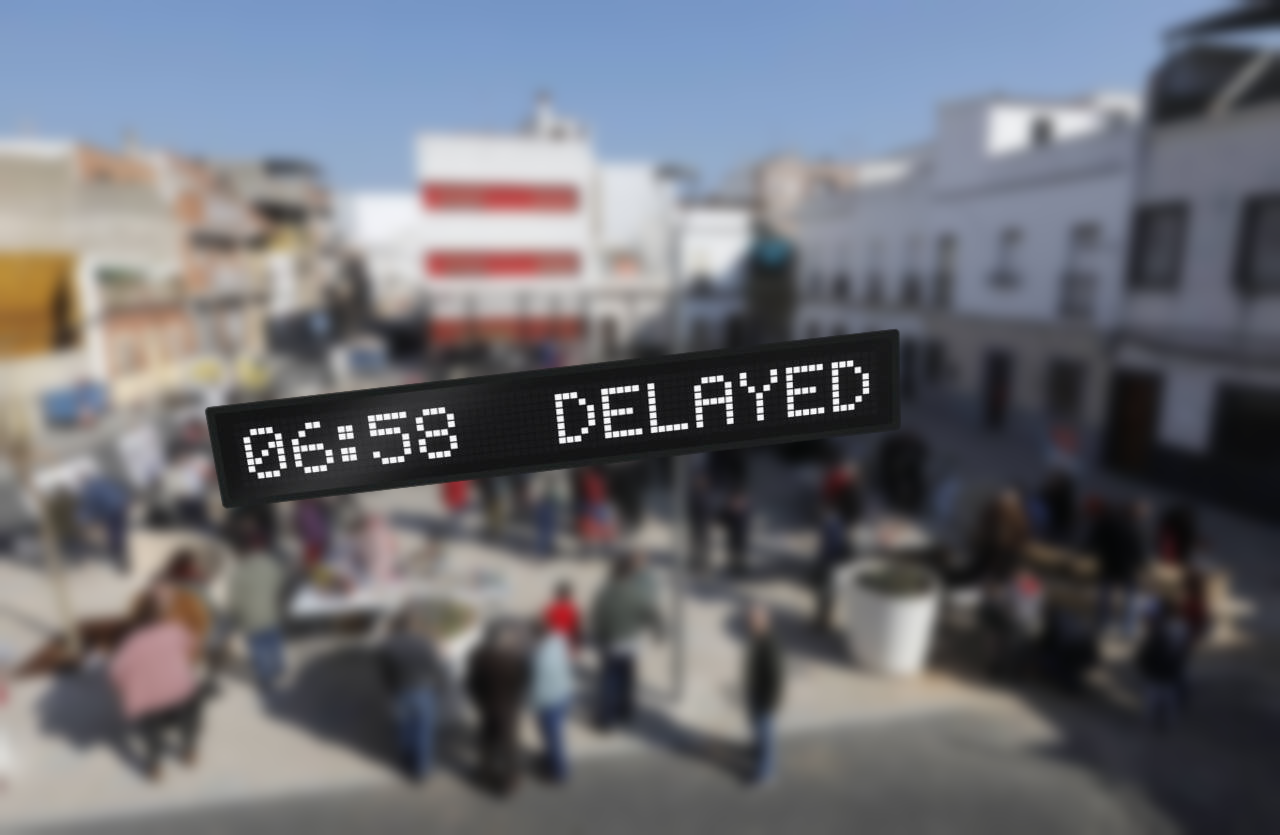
6:58
